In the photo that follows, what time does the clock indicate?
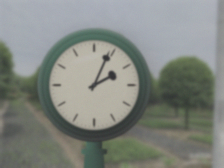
2:04
